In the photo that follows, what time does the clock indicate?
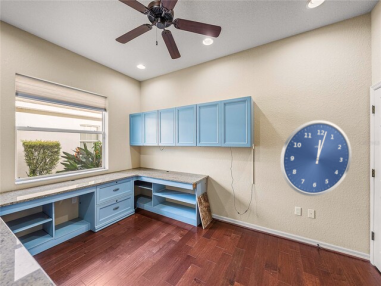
12:02
